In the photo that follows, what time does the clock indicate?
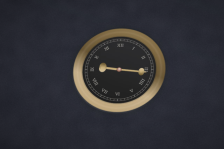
9:16
